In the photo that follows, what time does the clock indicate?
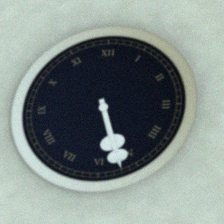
5:27
